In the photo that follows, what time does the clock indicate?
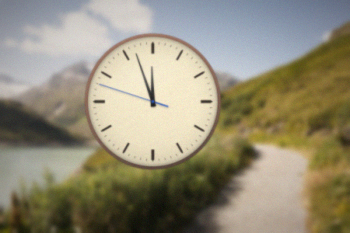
11:56:48
